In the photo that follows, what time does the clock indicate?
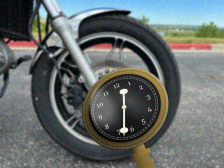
12:33
